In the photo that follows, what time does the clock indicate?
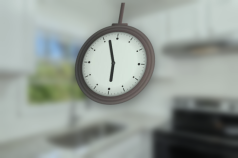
5:57
